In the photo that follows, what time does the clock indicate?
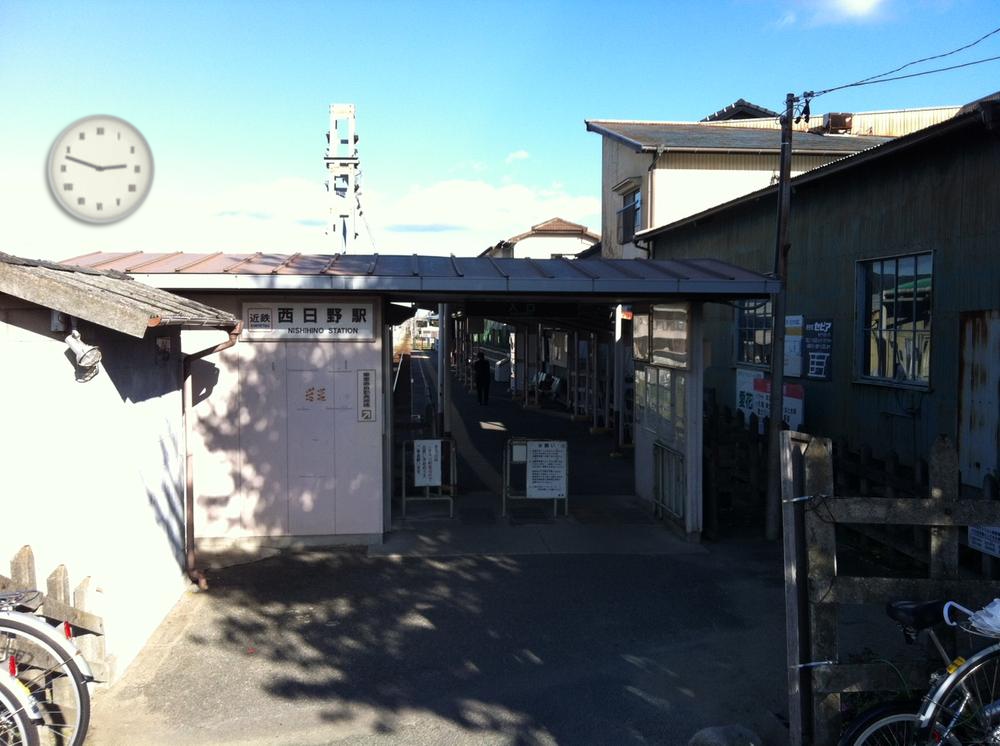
2:48
